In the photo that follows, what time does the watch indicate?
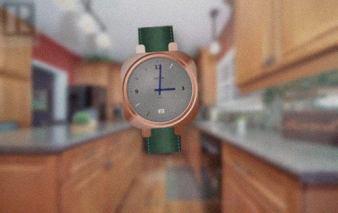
3:01
